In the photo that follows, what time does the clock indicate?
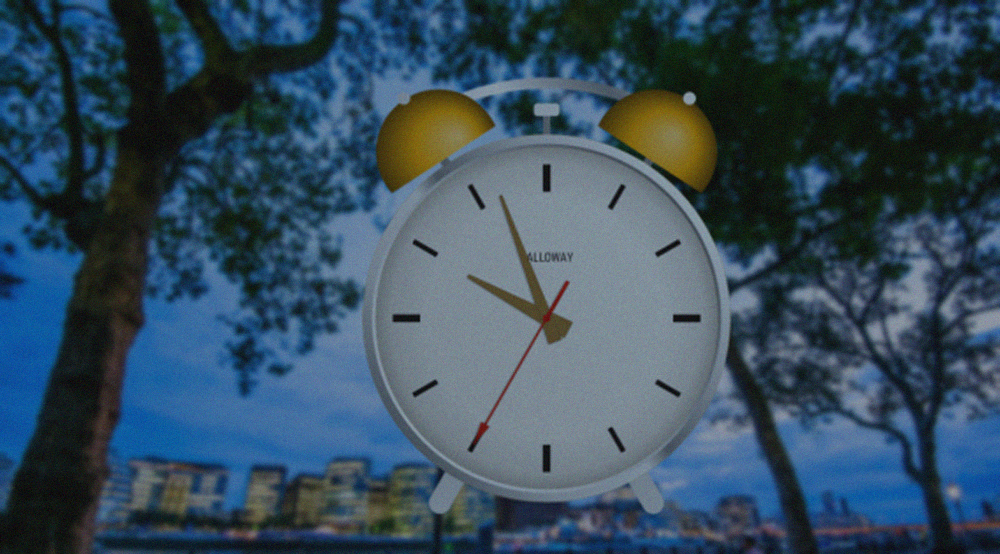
9:56:35
